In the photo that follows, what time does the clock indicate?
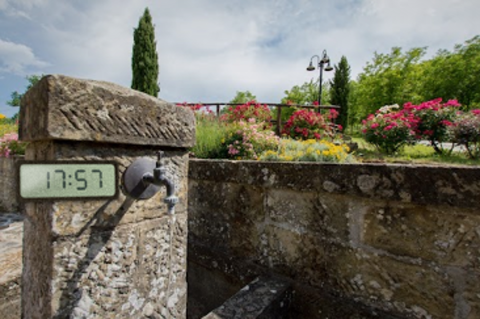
17:57
